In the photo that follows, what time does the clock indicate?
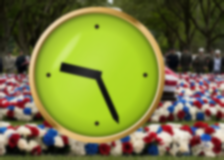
9:26
